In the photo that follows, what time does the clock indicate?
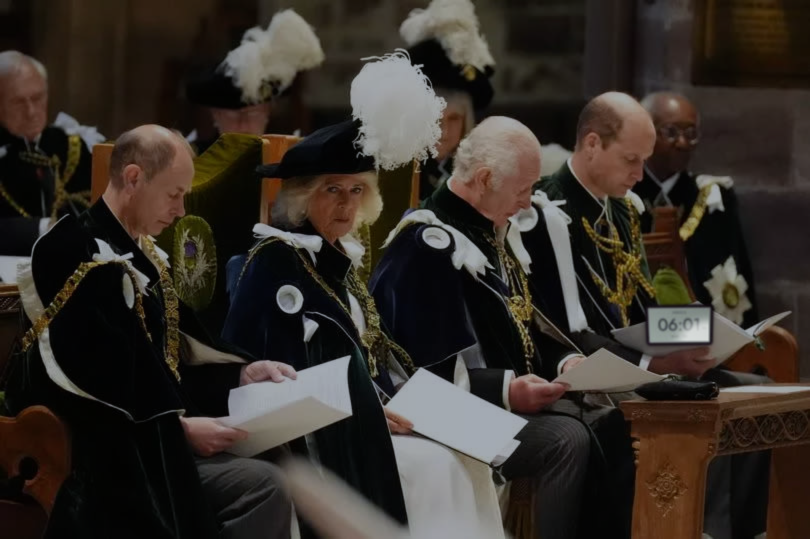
6:01
